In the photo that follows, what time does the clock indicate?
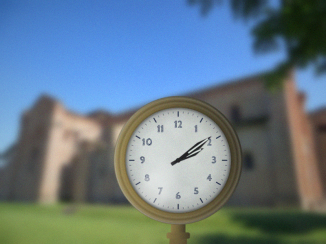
2:09
